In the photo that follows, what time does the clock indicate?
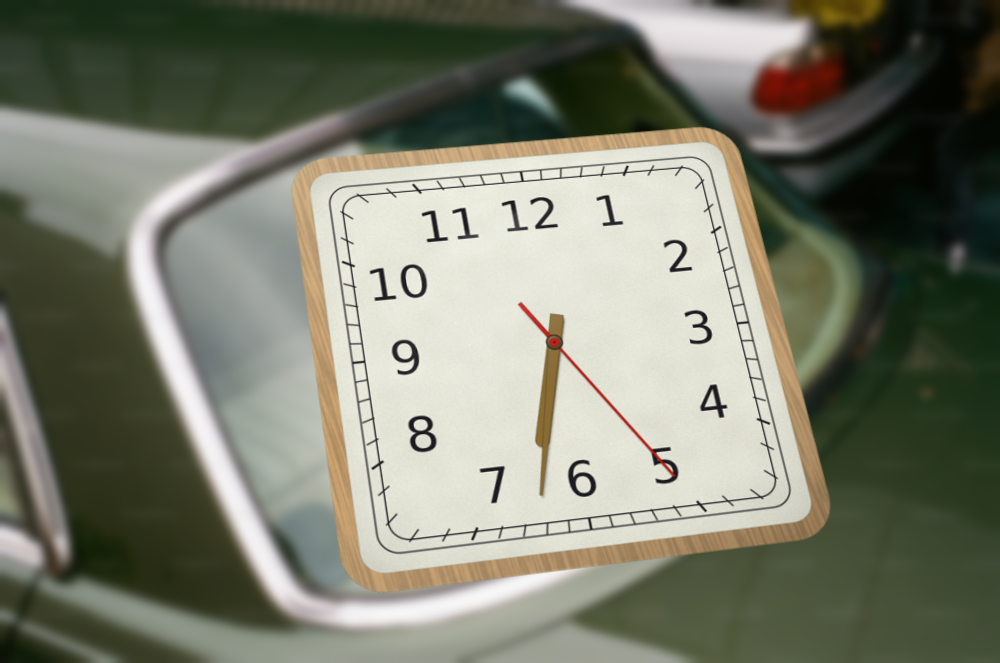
6:32:25
